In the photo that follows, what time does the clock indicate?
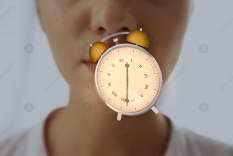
12:33
